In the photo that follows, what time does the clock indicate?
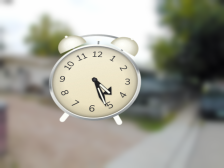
4:26
